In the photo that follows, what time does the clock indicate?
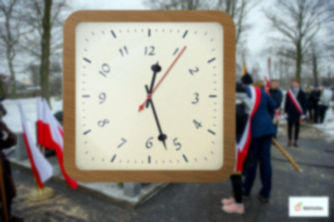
12:27:06
